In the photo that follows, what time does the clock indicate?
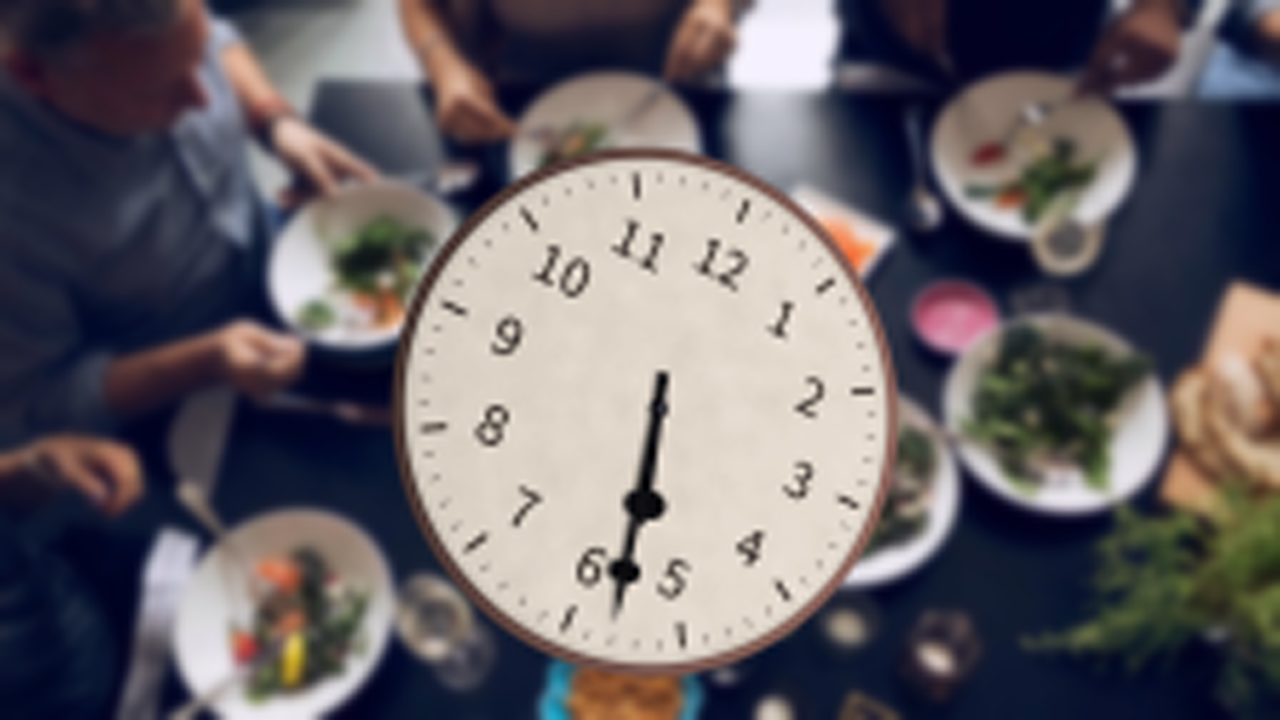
5:28
